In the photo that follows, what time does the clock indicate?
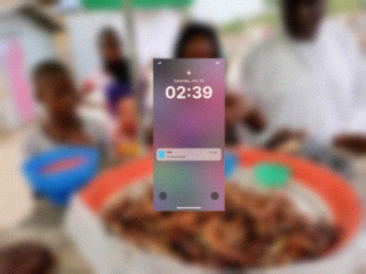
2:39
